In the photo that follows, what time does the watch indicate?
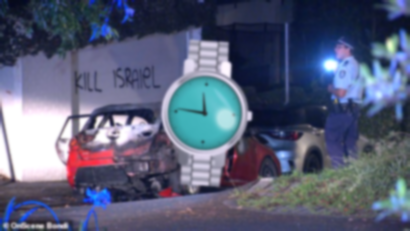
11:46
